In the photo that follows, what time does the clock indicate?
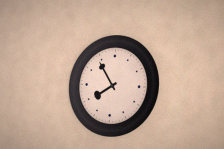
7:54
